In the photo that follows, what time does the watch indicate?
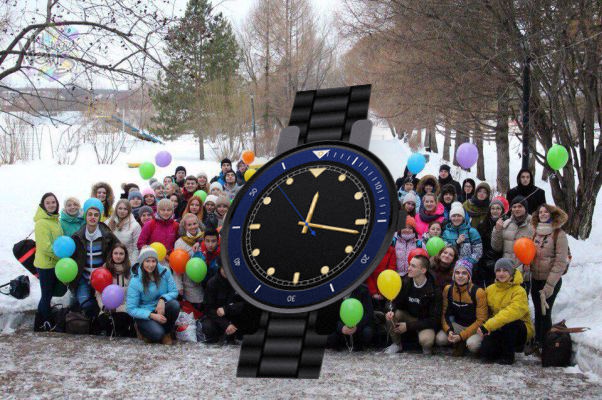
12:16:53
